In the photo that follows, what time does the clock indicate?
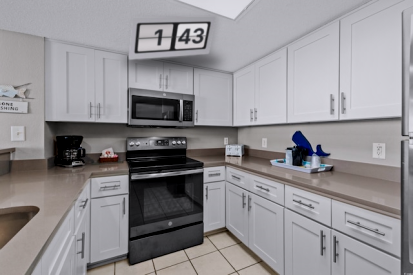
1:43
